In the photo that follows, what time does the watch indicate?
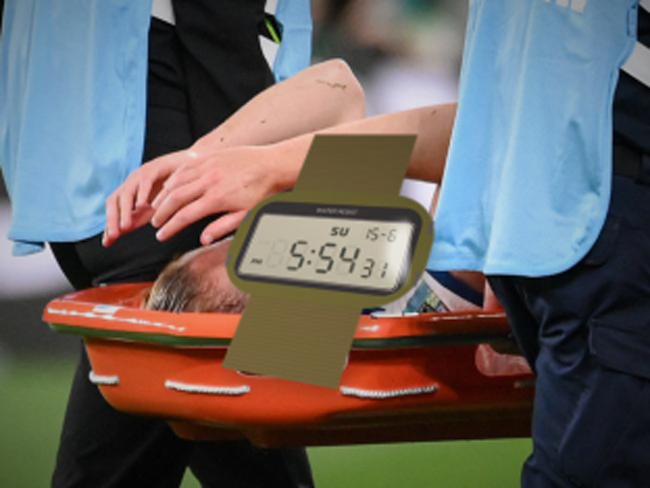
5:54:31
